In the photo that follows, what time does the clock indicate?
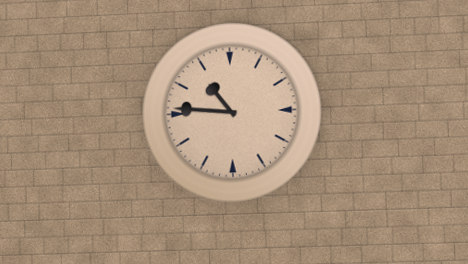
10:46
